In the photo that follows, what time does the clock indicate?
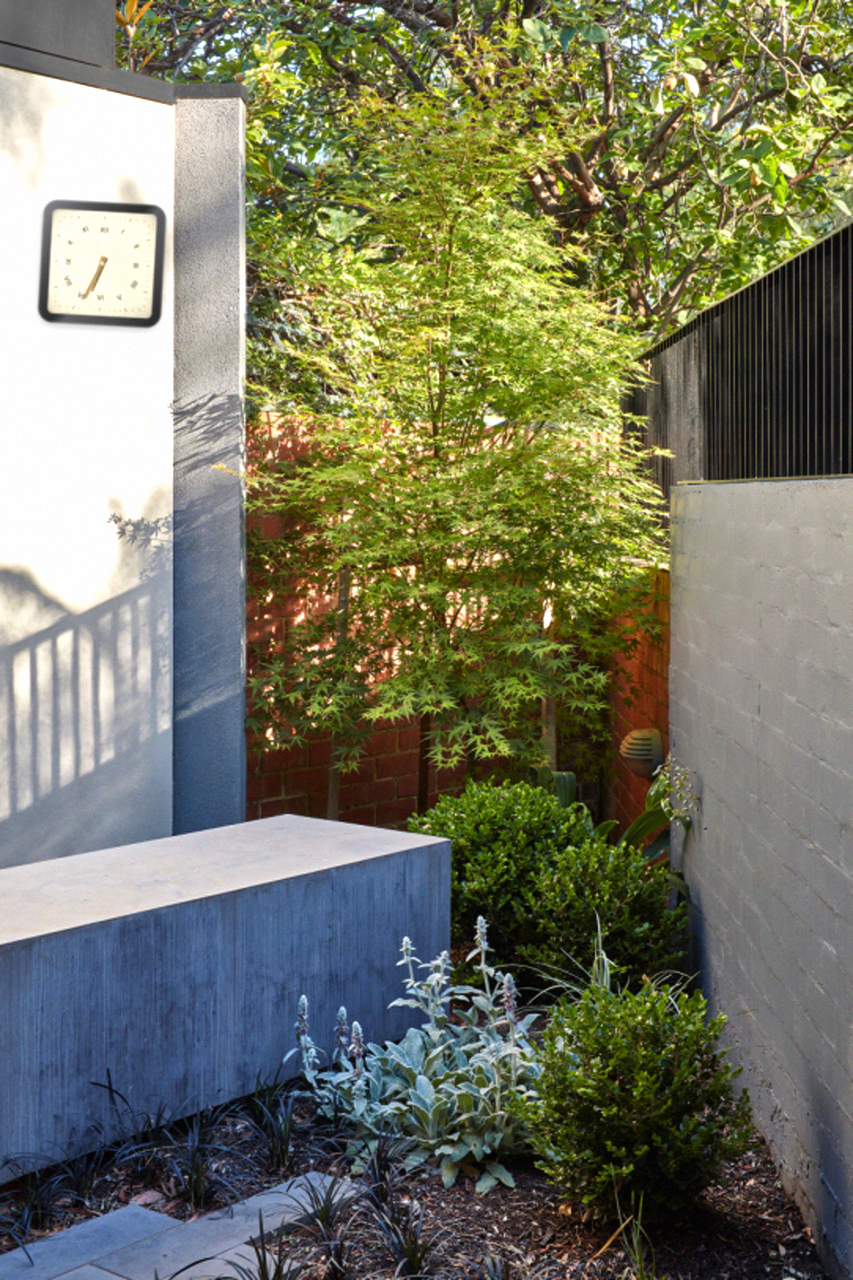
6:34
